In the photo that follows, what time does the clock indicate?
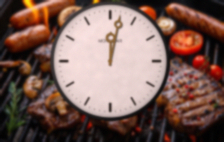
12:02
